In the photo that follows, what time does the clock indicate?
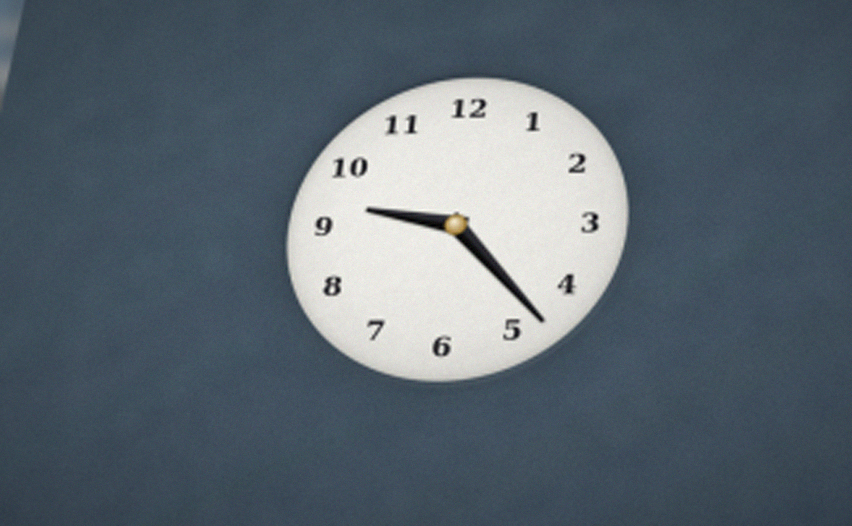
9:23
